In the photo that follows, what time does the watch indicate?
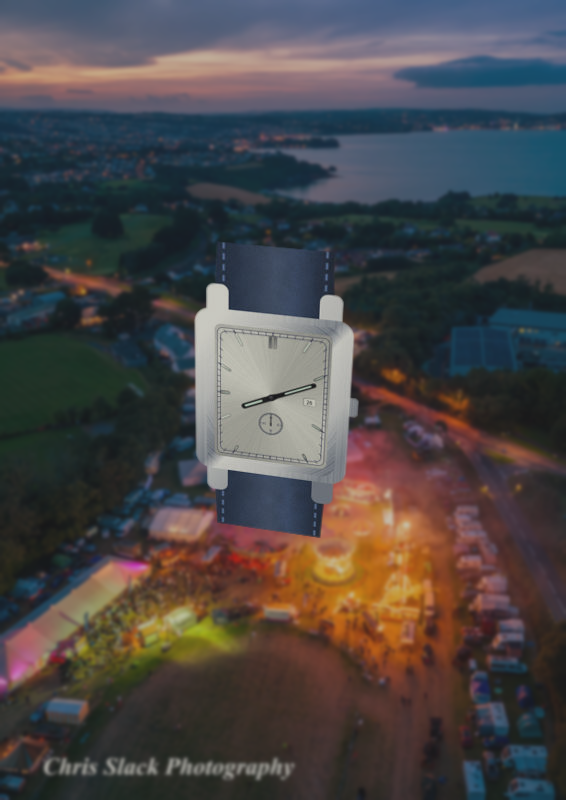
8:11
